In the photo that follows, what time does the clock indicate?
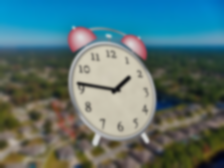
1:46
